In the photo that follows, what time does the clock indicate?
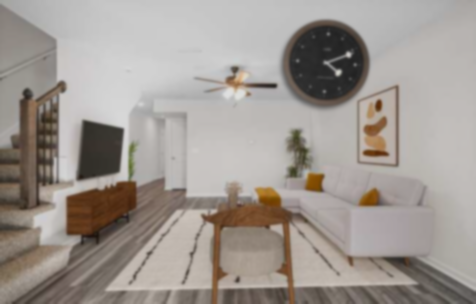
4:11
